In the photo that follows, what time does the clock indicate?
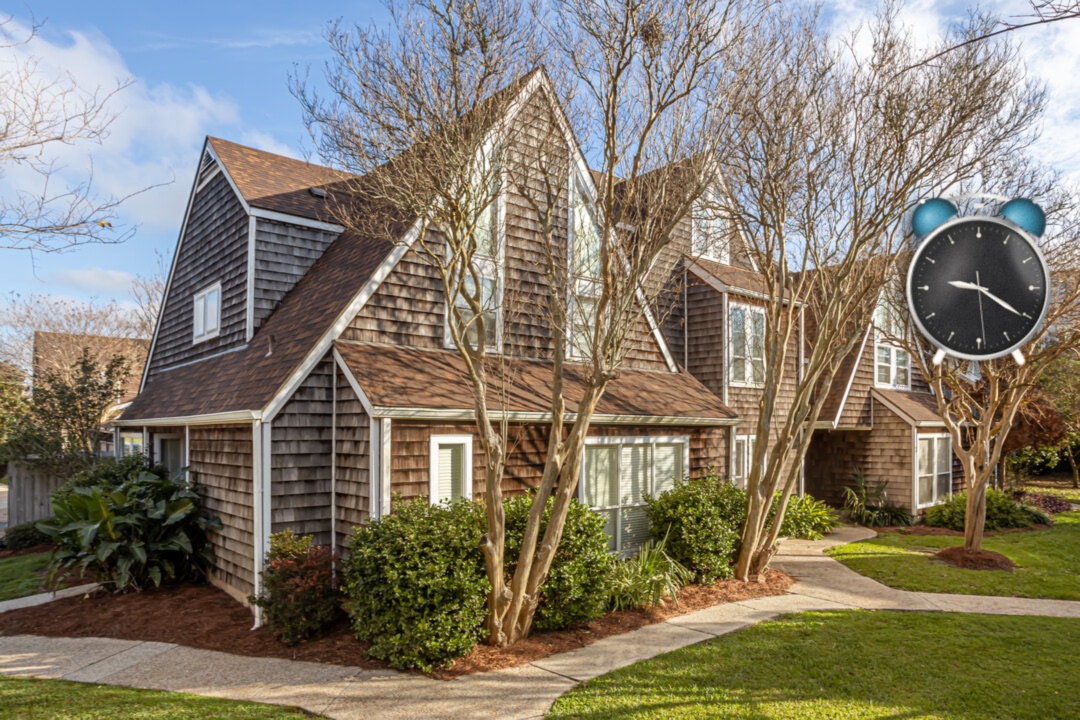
9:20:29
